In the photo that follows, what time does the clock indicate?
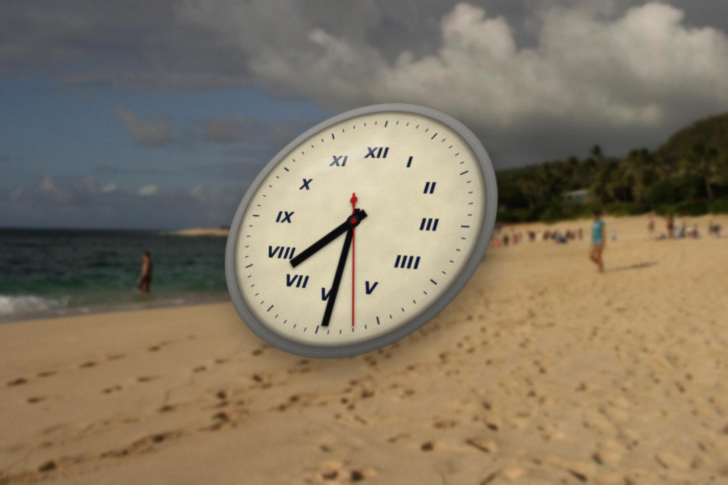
7:29:27
